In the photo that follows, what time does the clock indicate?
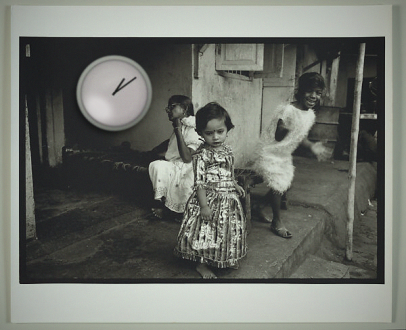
1:09
